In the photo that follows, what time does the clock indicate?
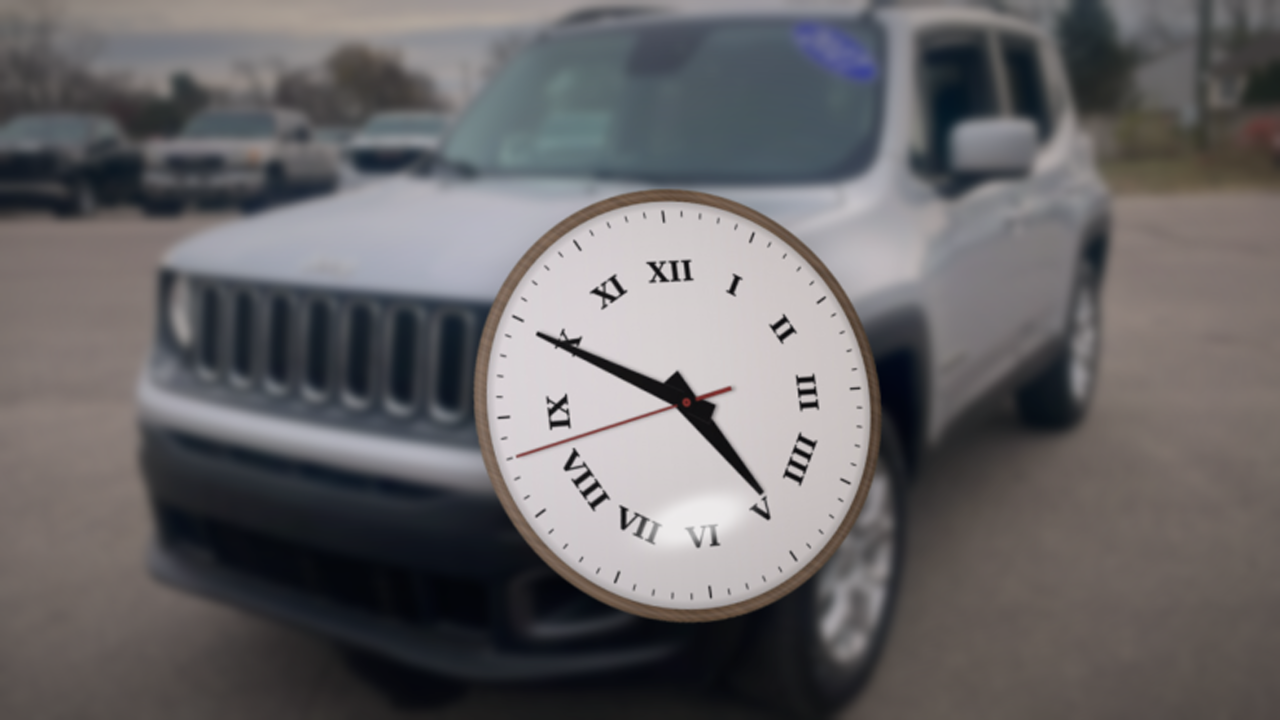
4:49:43
